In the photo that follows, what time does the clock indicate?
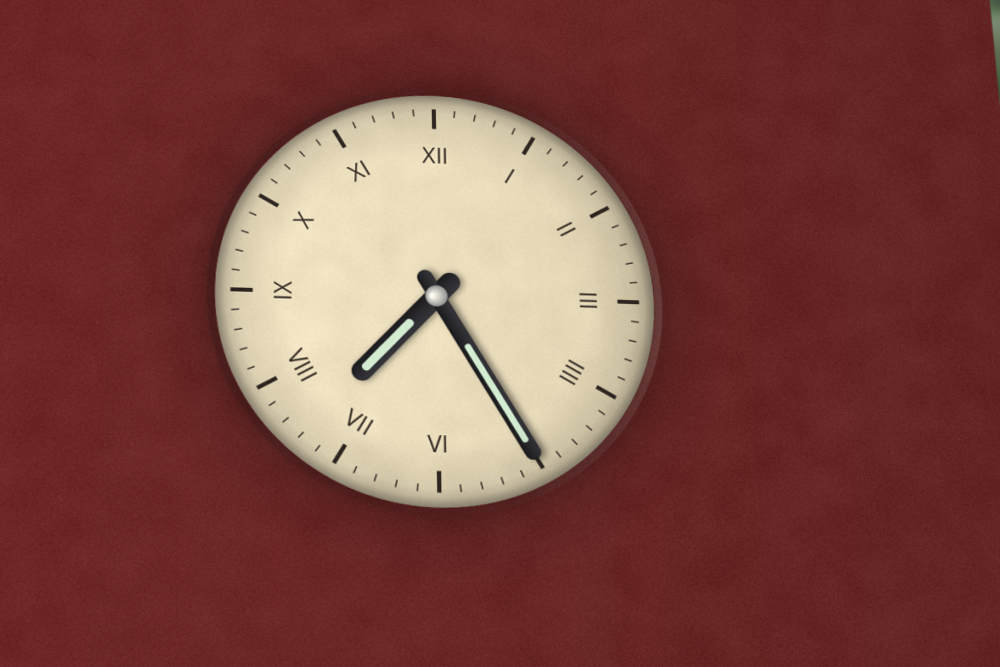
7:25
